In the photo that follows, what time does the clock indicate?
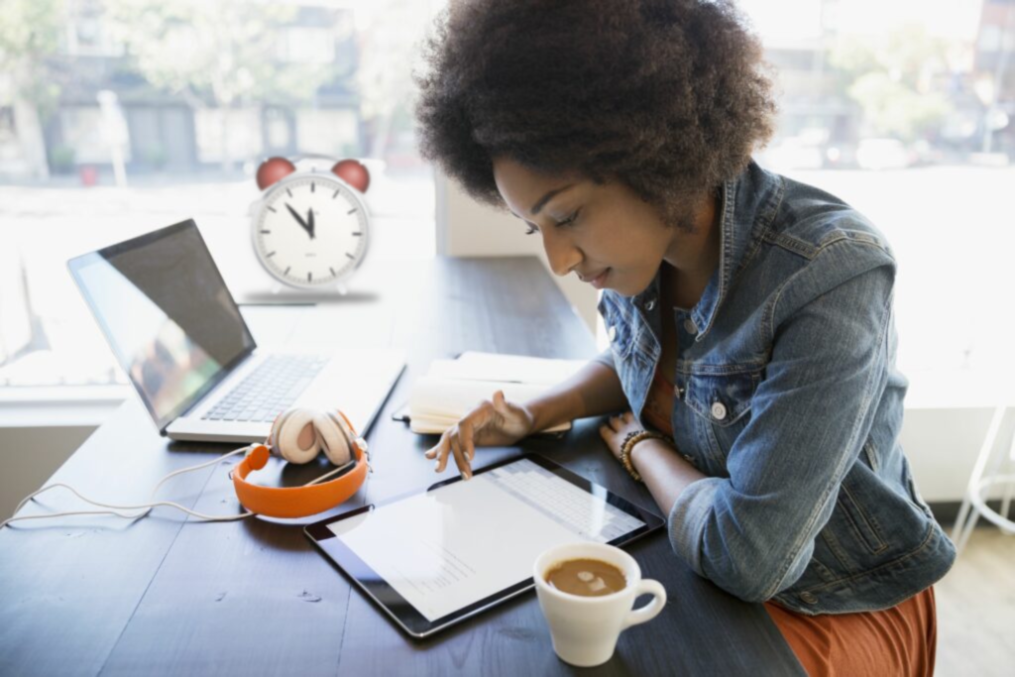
11:53
